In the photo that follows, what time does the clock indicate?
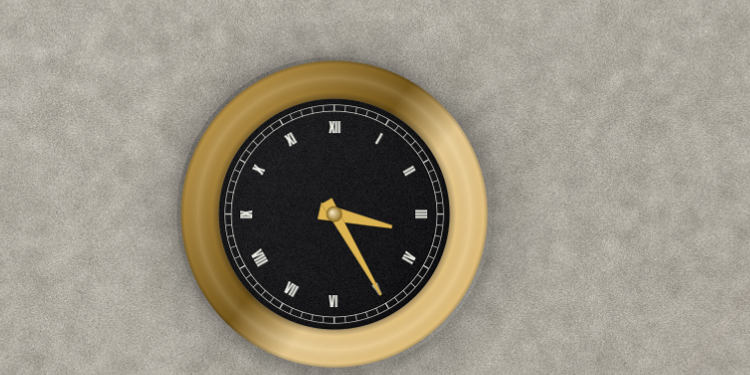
3:25
